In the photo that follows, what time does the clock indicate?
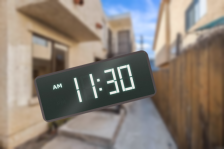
11:30
